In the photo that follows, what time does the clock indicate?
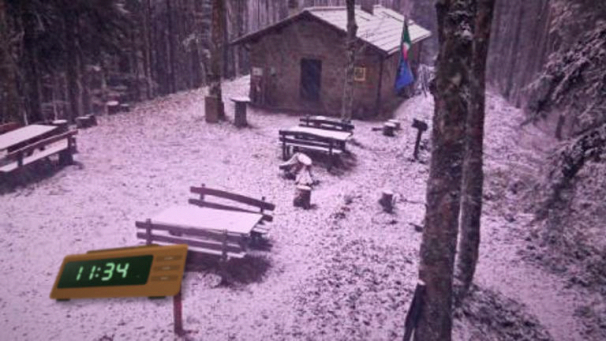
11:34
